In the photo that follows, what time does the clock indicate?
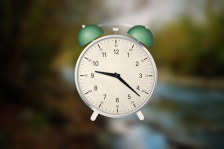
9:22
